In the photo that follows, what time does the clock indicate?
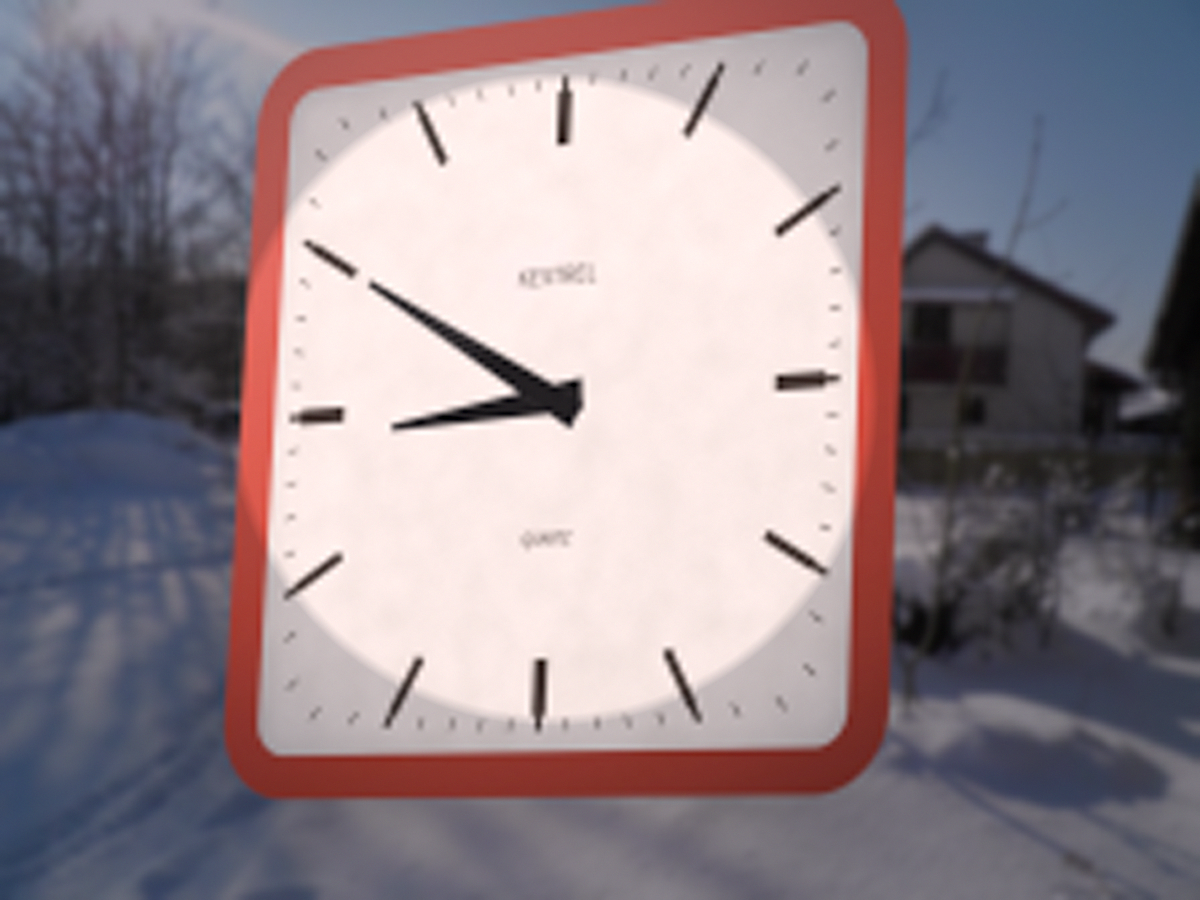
8:50
